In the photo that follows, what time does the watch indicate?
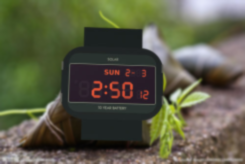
2:50
